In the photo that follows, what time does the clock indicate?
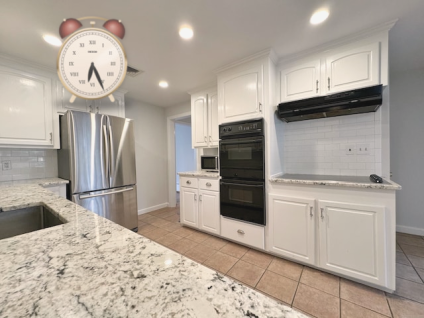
6:26
